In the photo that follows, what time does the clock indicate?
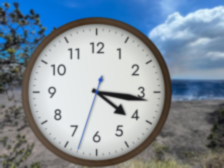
4:16:33
